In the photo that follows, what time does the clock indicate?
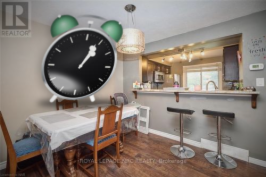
1:04
